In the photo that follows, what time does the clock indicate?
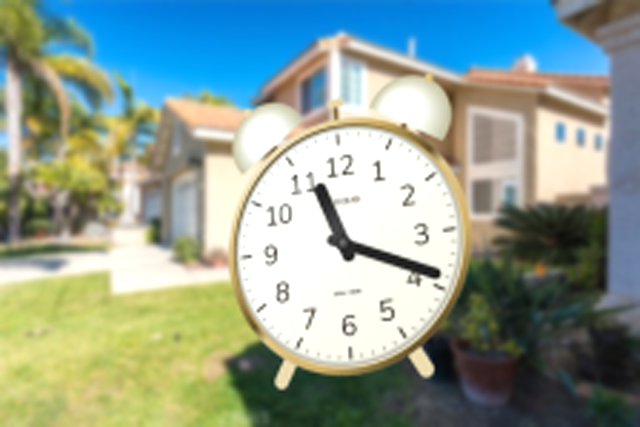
11:19
